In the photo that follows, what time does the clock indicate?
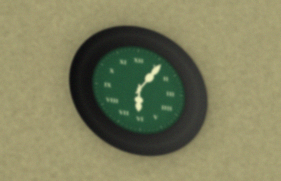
6:06
